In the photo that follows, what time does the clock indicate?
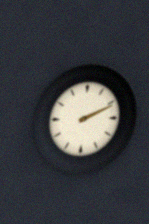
2:11
